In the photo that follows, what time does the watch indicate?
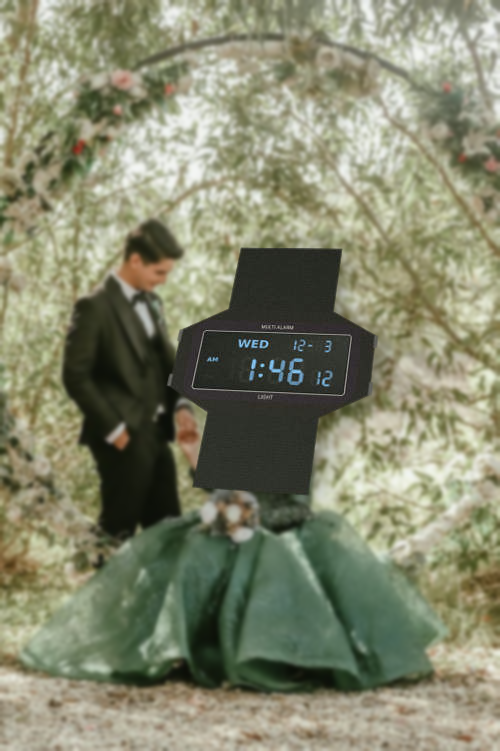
1:46:12
